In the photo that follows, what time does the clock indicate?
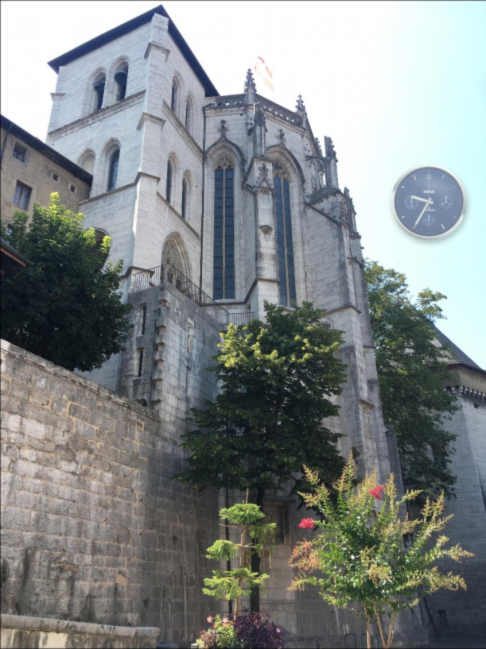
9:35
